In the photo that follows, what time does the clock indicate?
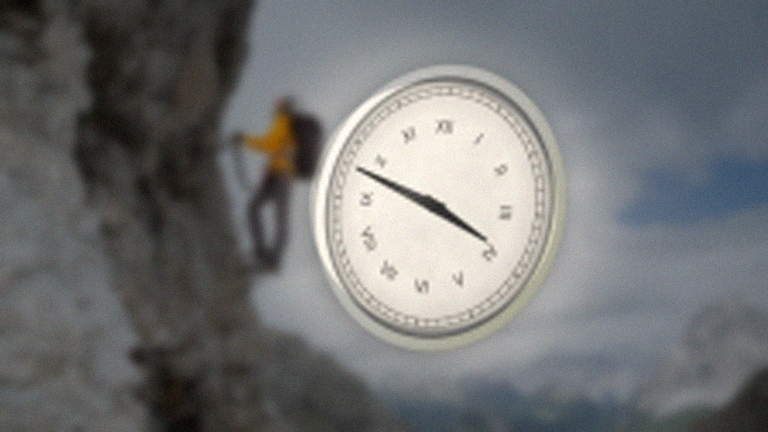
3:48
